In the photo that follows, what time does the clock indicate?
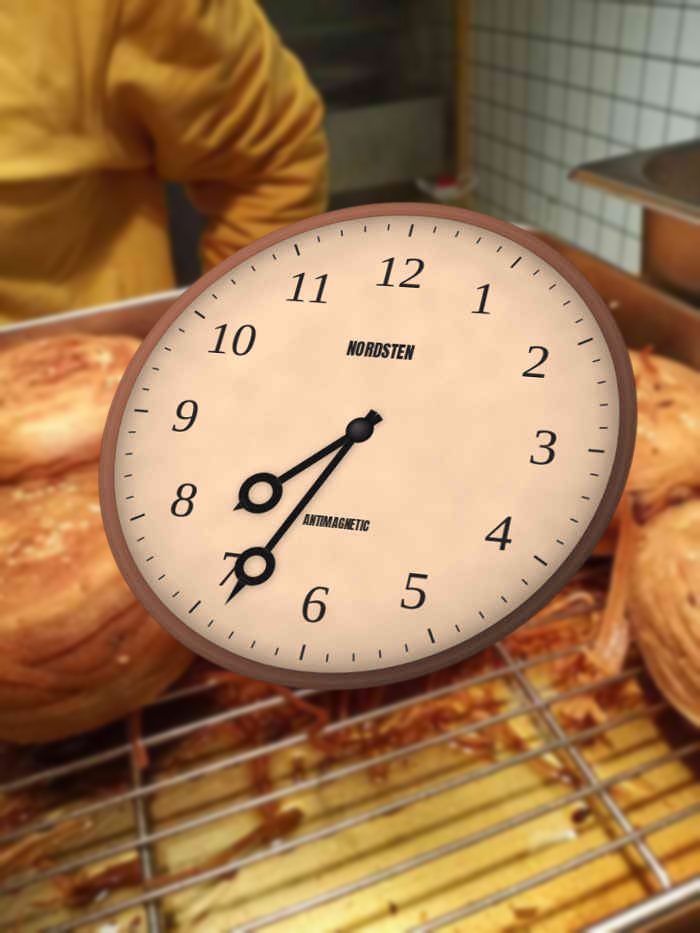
7:34
